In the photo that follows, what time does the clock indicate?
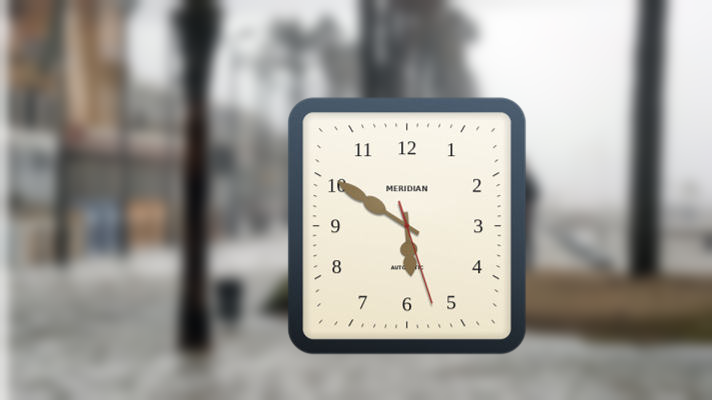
5:50:27
